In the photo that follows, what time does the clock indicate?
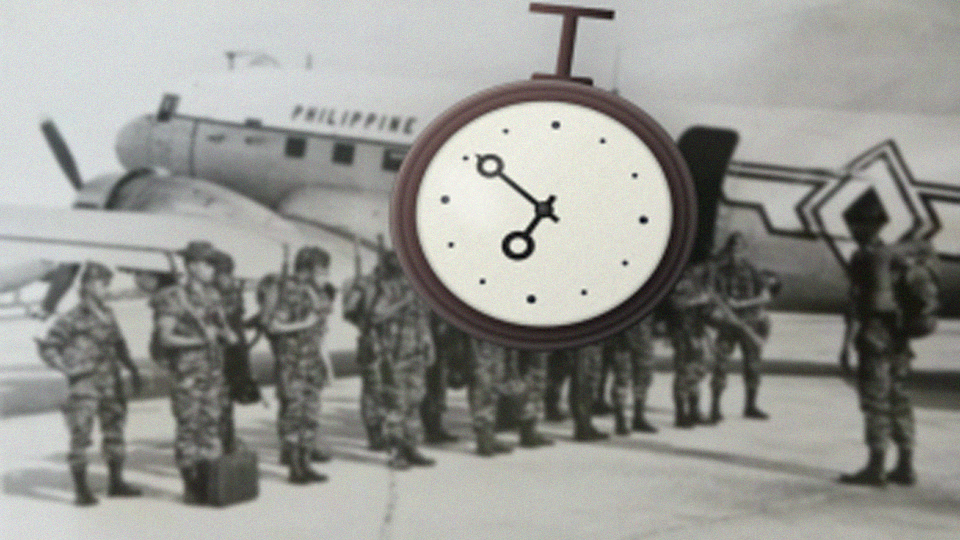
6:51
